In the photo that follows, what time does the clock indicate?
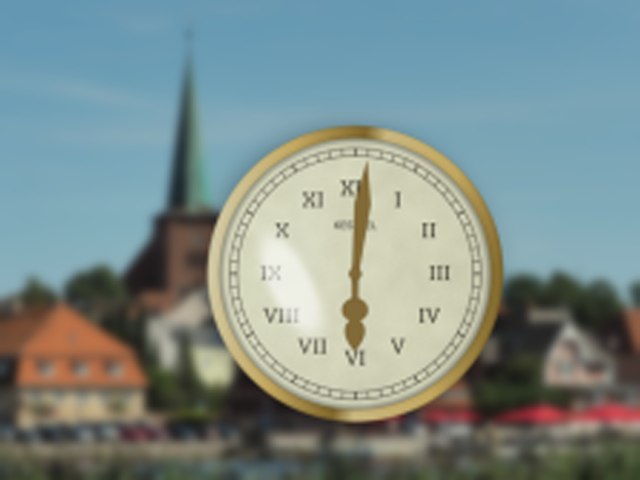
6:01
